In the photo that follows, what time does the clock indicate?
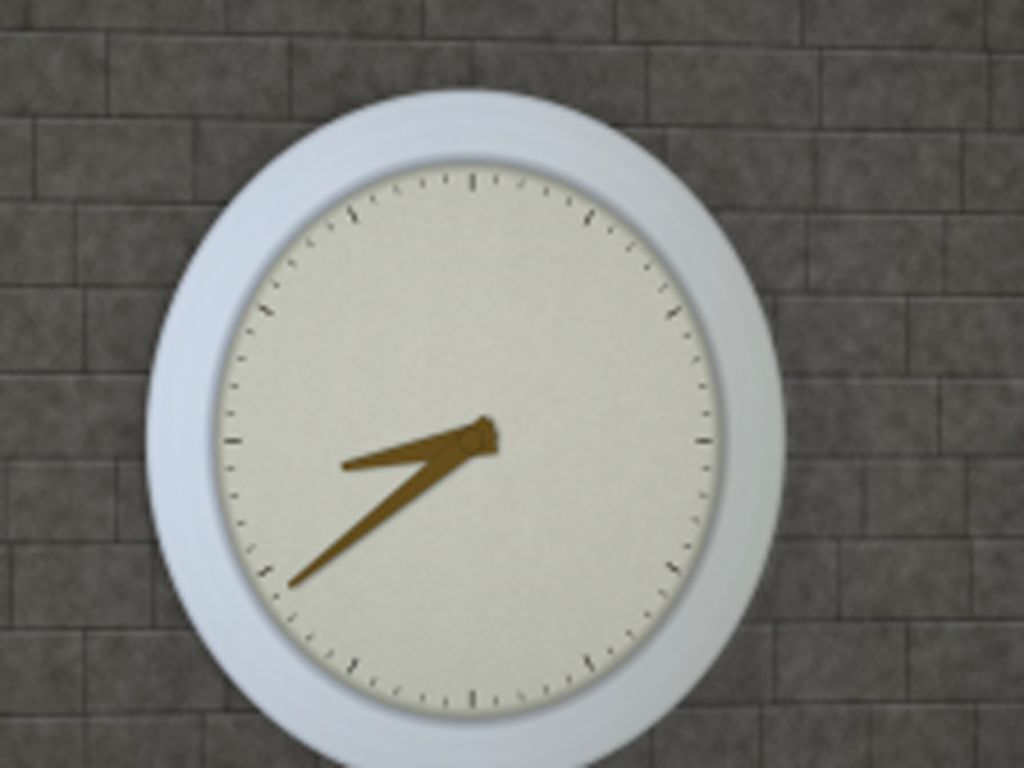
8:39
